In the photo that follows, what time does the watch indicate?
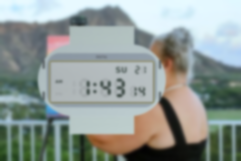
1:43:14
